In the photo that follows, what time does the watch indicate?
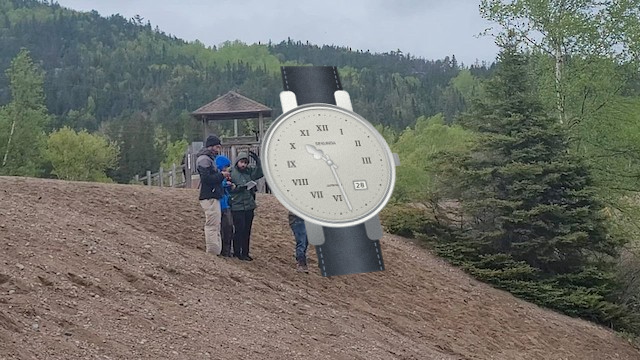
10:28
